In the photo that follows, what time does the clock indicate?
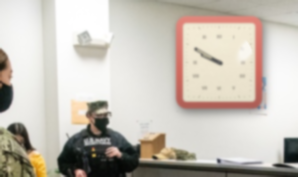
9:50
